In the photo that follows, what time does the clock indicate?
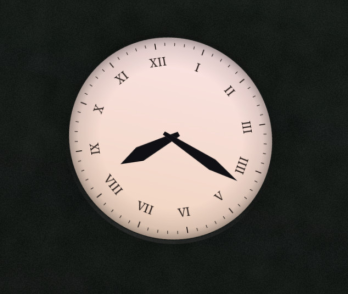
8:22
